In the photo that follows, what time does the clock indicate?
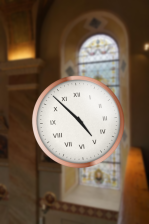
4:53
